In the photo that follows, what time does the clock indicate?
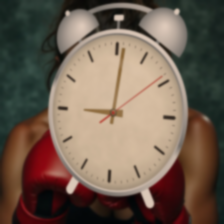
9:01:09
